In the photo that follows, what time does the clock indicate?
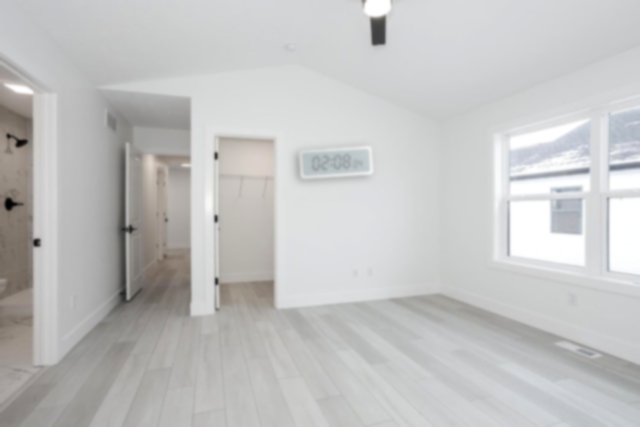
2:08
